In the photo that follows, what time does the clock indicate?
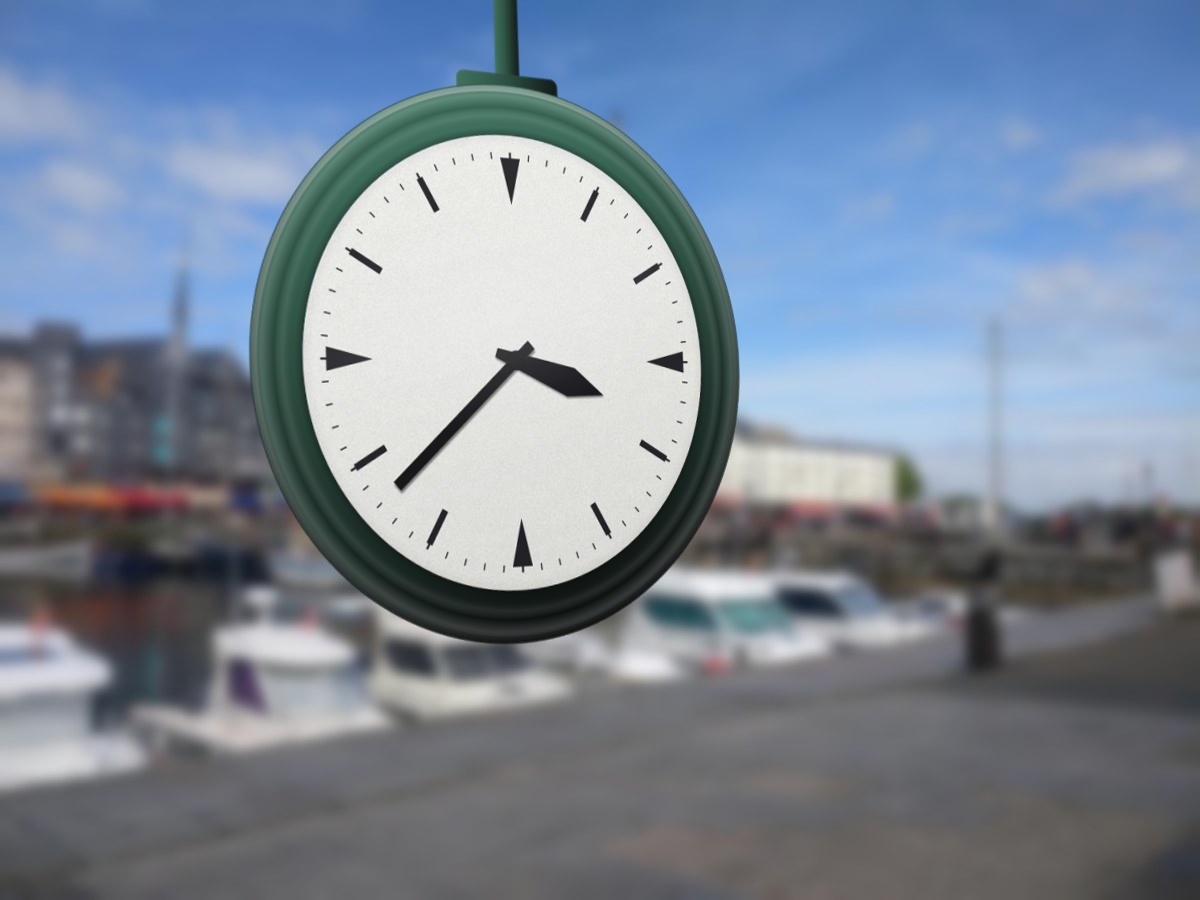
3:38
